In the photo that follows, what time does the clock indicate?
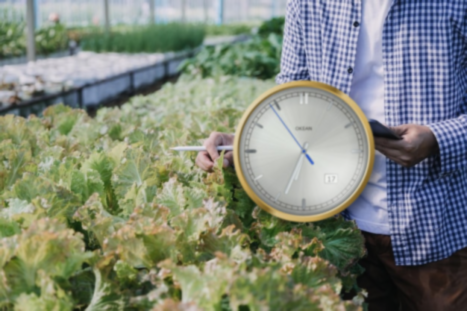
6:33:54
